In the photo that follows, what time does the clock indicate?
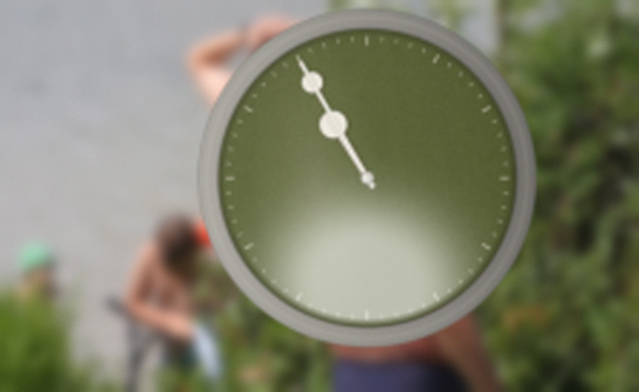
10:55
